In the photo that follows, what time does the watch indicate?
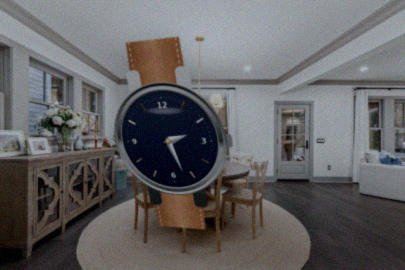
2:27
